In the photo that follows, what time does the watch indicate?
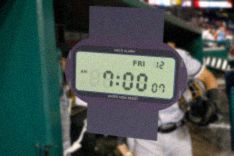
7:00:07
